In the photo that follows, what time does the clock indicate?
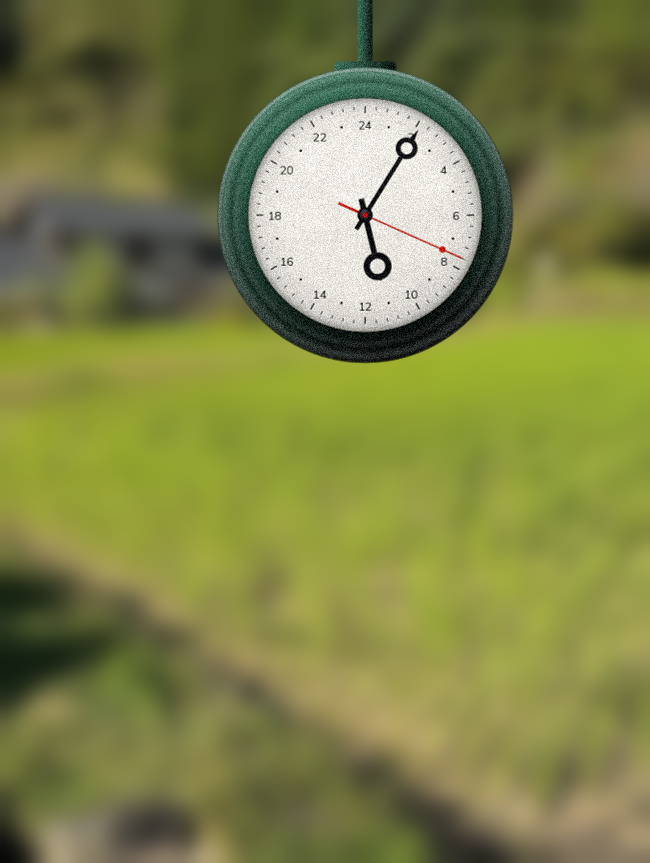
11:05:19
